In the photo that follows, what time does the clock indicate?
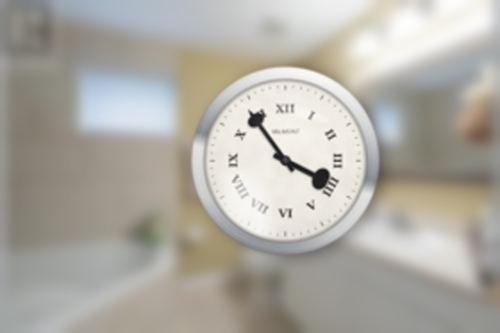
3:54
